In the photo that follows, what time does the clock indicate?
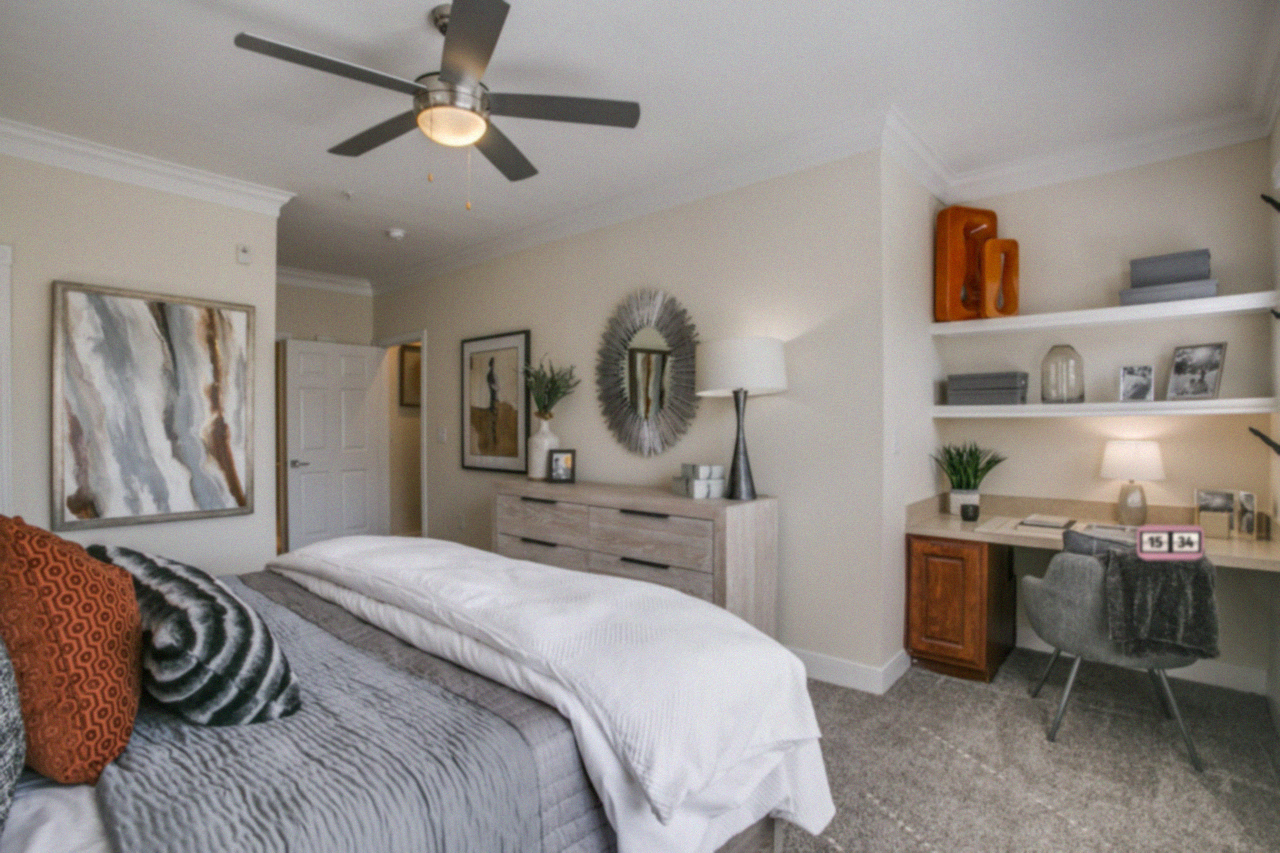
15:34
